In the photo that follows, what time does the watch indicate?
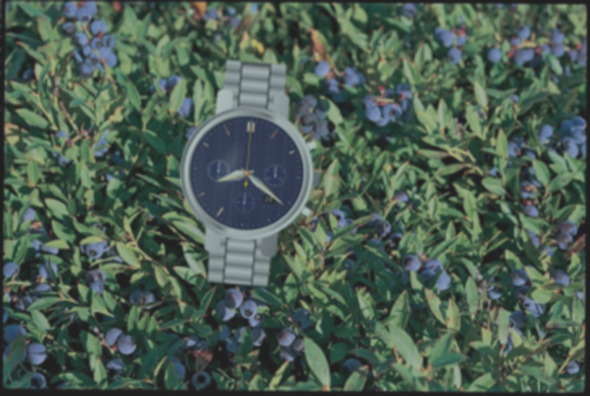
8:21
